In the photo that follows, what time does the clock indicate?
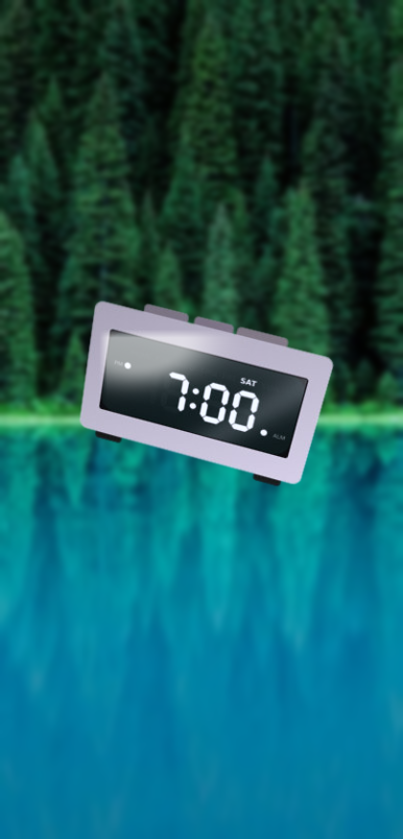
7:00
